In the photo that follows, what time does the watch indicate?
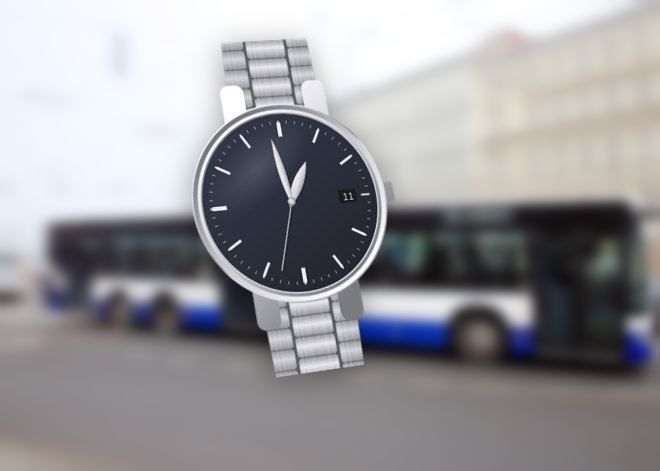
12:58:33
